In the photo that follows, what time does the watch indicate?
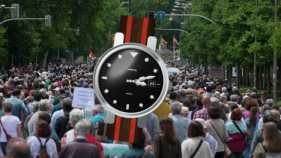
3:12
